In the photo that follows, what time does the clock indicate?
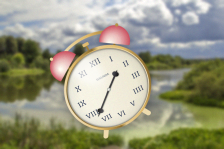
1:38
